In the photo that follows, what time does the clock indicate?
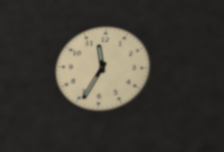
11:34
